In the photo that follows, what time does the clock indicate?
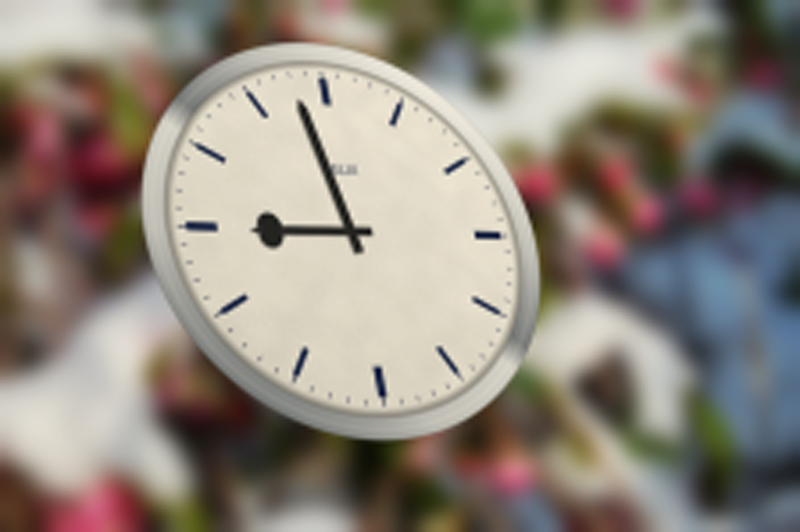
8:58
